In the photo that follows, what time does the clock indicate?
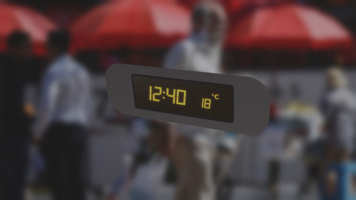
12:40
